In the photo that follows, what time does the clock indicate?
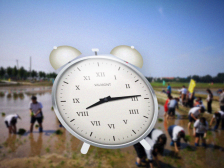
8:14
